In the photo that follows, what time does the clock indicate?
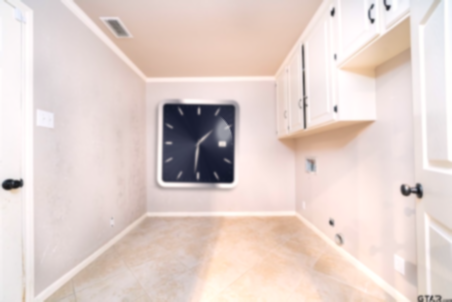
1:31
